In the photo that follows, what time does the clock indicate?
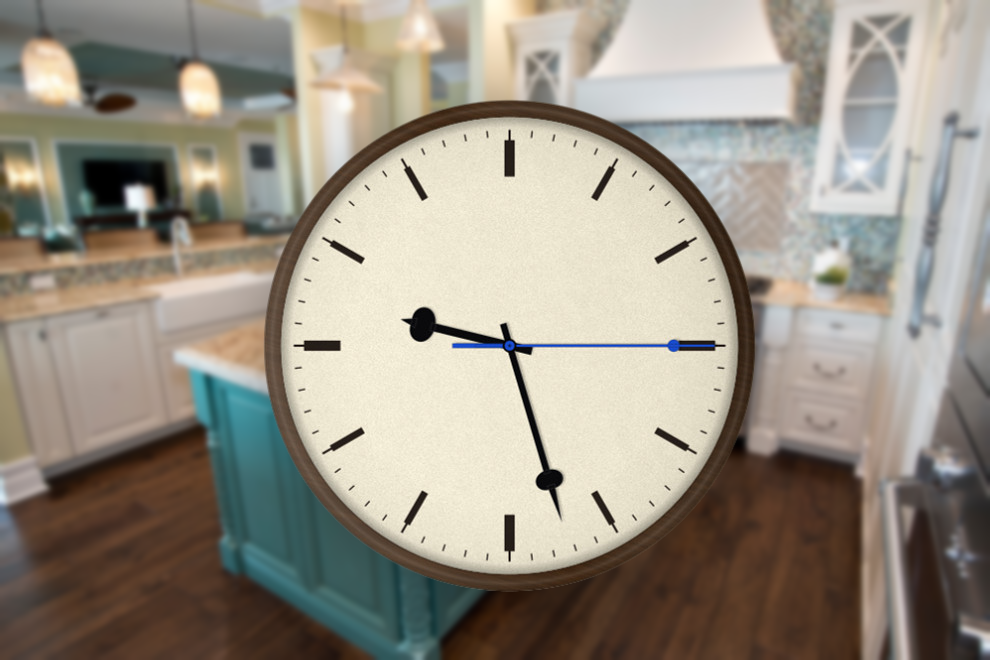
9:27:15
